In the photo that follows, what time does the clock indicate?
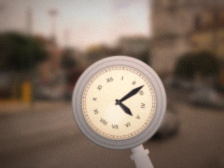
5:13
